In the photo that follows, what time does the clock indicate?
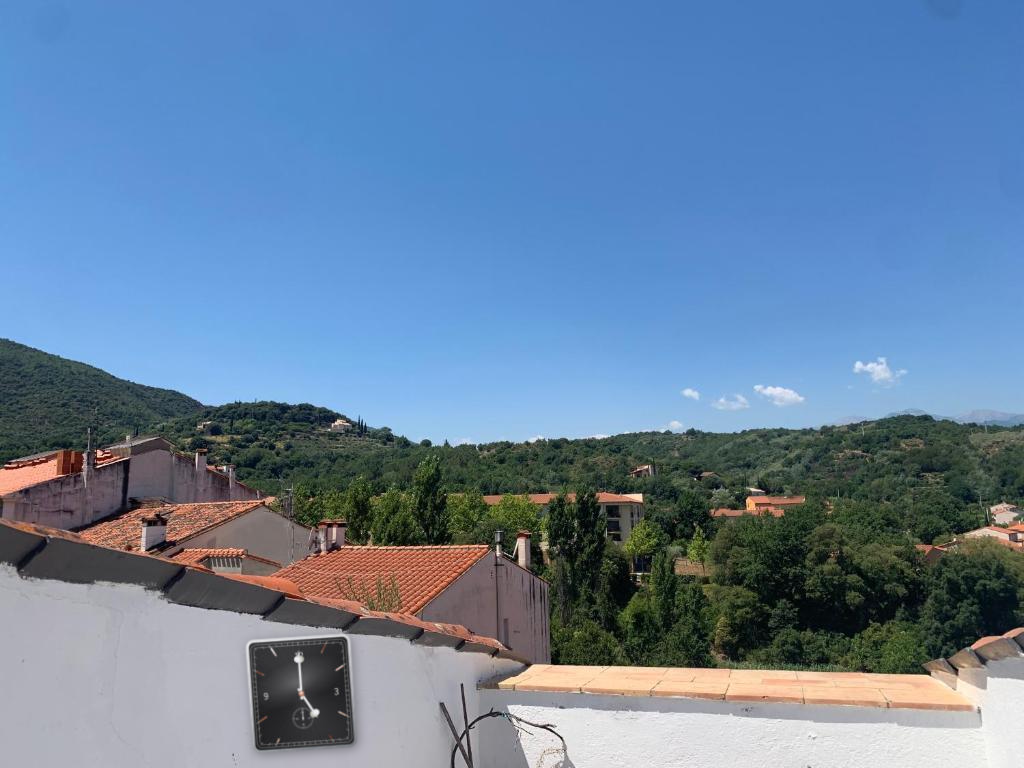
5:00
